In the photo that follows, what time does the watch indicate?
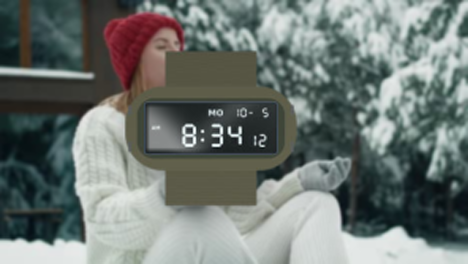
8:34:12
